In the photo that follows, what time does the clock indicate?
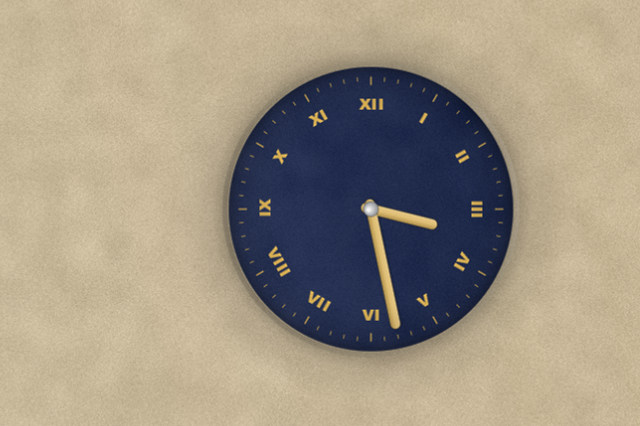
3:28
